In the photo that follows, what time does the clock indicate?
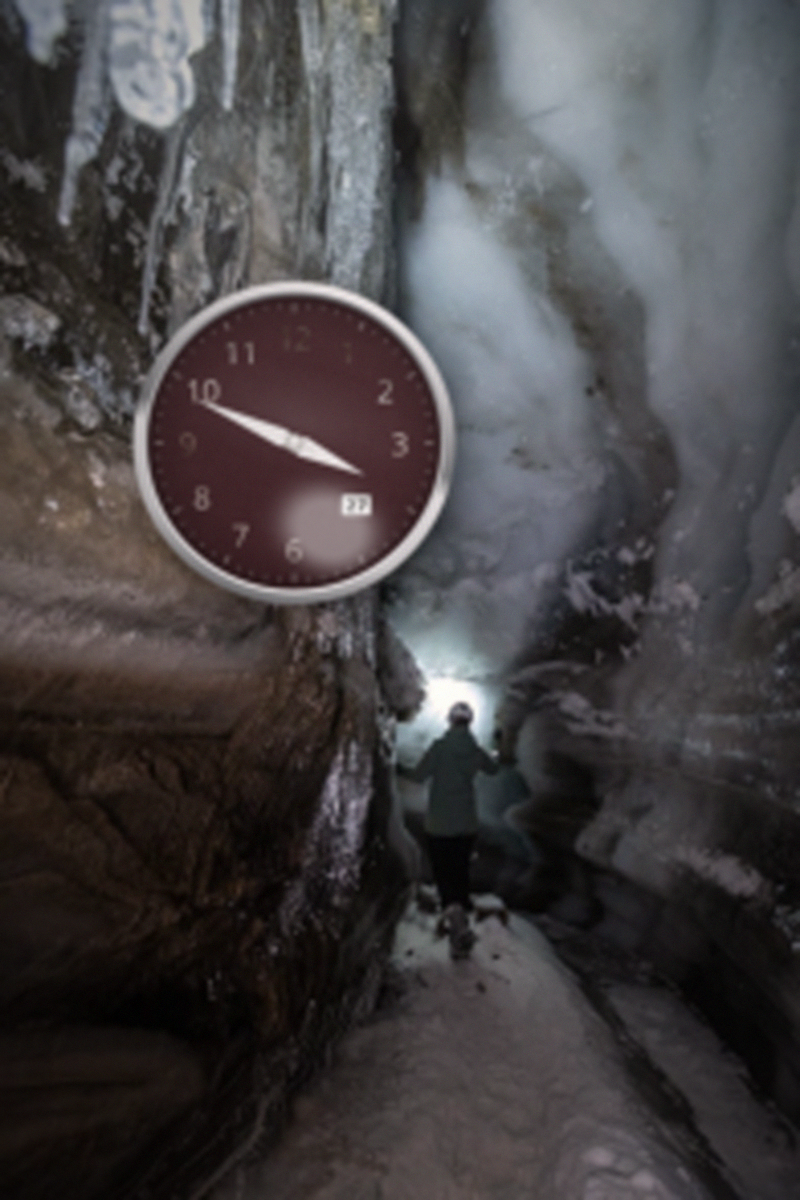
3:49
